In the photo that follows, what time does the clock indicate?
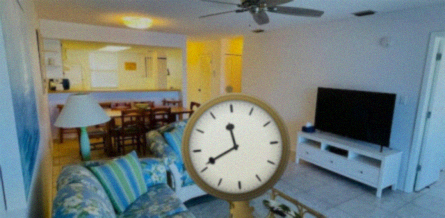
11:41
